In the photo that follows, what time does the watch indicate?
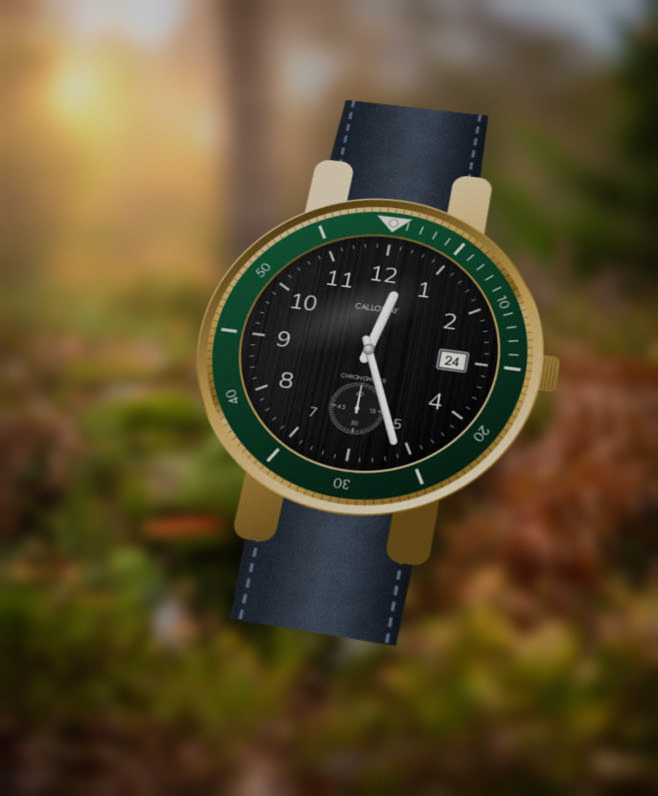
12:26
